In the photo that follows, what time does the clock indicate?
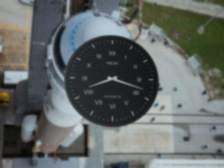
8:18
